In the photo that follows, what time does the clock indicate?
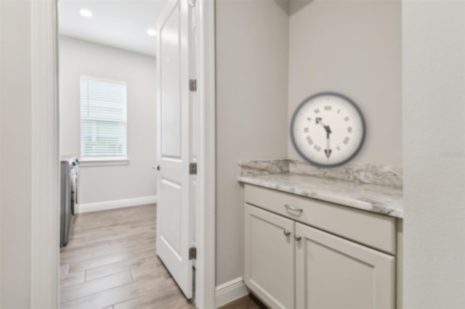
10:30
